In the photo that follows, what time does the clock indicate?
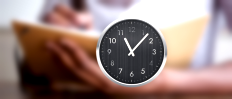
11:07
